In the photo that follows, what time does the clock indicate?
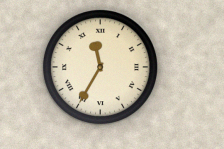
11:35
